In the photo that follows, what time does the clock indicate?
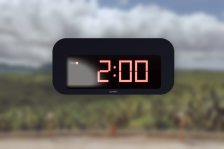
2:00
